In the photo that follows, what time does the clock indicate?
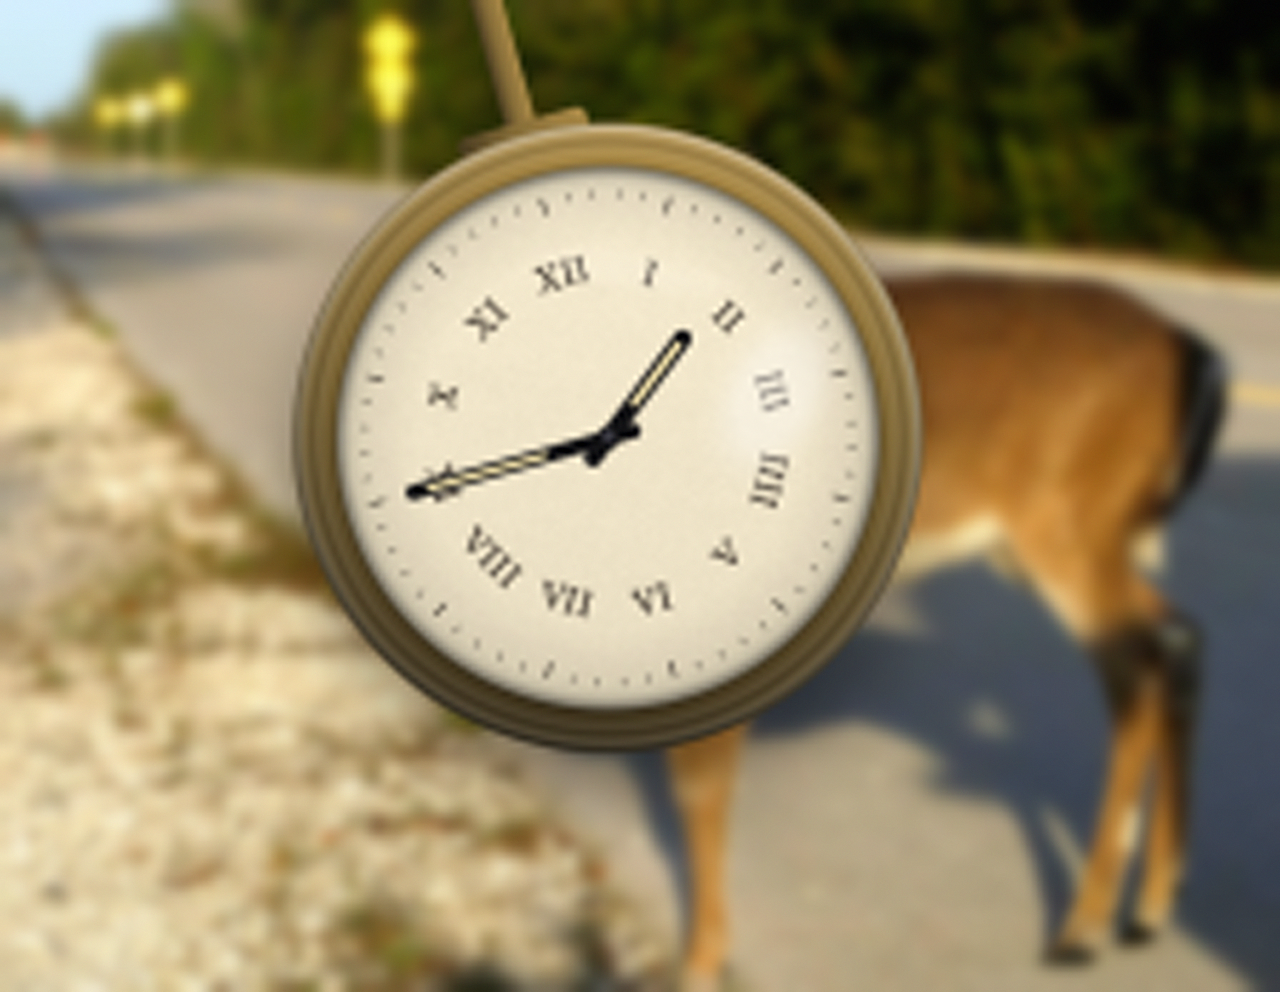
1:45
